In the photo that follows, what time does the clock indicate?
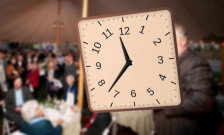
11:37
